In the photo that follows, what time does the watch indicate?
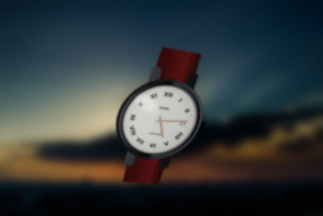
5:14
